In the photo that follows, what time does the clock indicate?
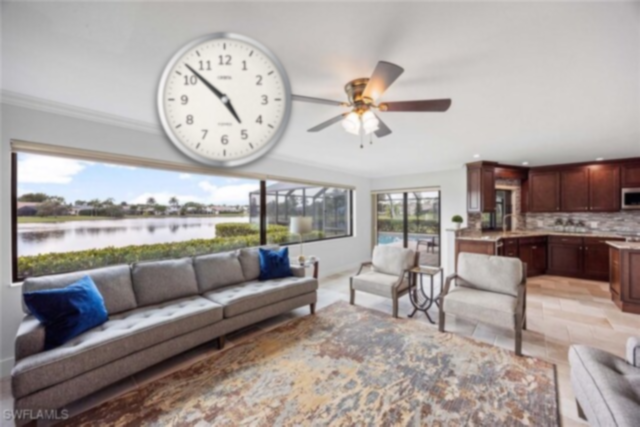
4:52
